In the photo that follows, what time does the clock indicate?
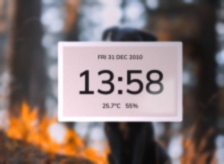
13:58
